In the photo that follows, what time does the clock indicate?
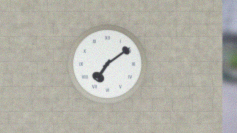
7:09
